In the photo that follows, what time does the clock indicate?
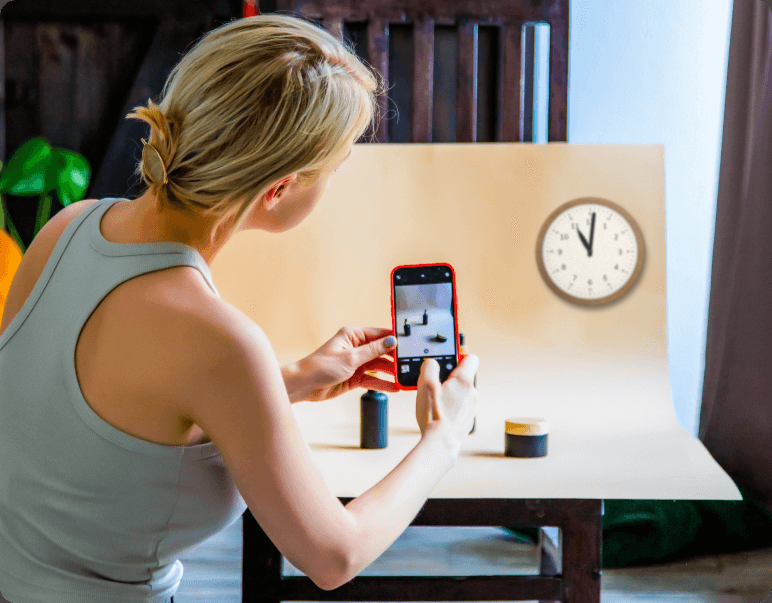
11:01
